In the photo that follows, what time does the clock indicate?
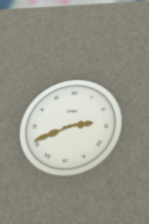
2:41
